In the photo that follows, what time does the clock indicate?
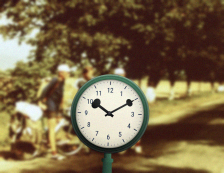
10:10
